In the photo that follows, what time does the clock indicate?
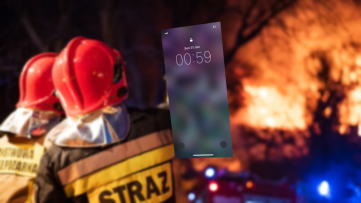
0:59
